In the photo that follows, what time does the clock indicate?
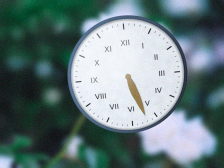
5:27
